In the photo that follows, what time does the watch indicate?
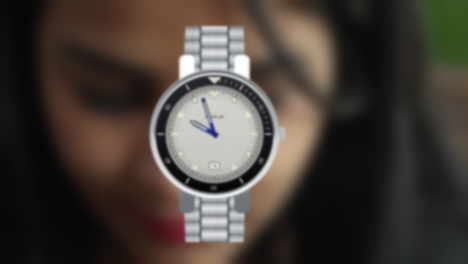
9:57
